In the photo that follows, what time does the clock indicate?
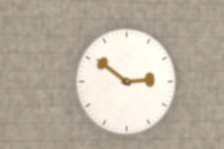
2:51
